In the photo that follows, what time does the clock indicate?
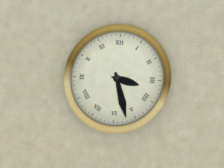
3:27
